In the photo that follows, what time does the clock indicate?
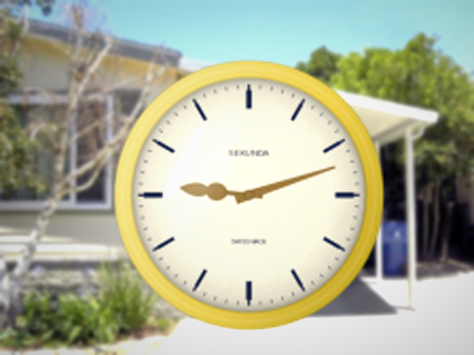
9:12
